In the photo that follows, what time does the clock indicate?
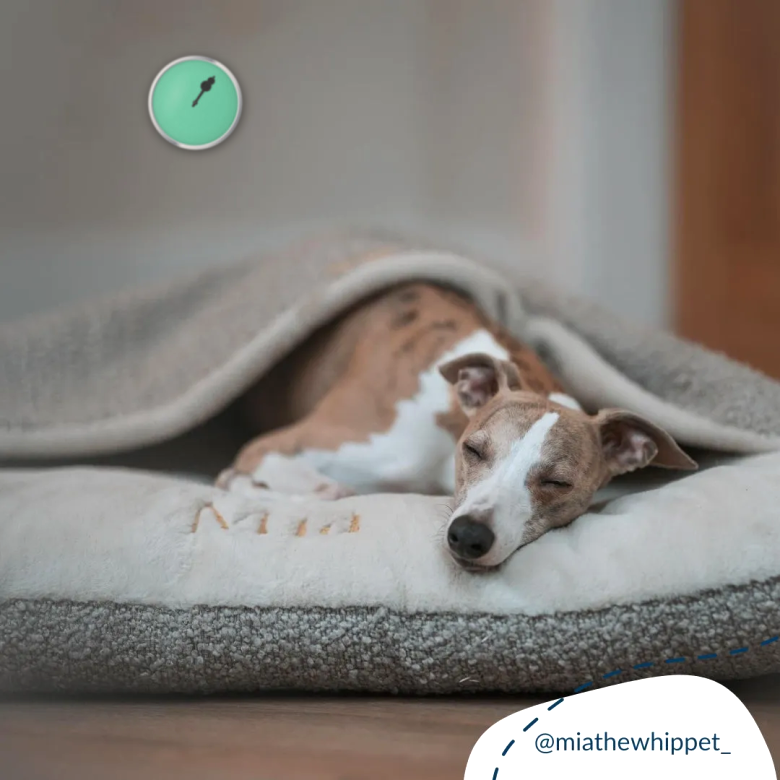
1:06
